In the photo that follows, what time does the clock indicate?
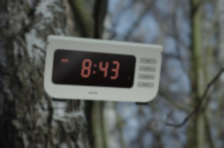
8:43
